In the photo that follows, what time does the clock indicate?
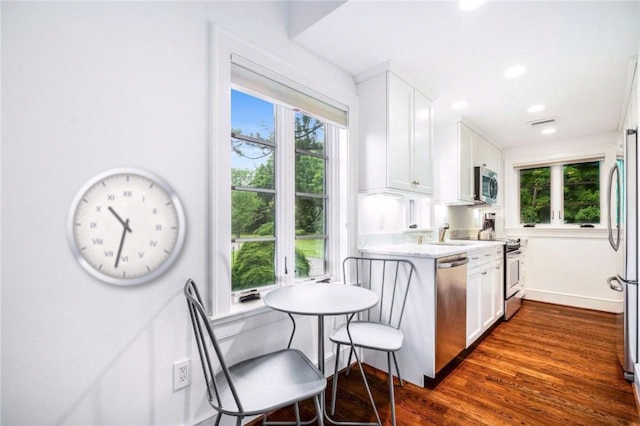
10:32
